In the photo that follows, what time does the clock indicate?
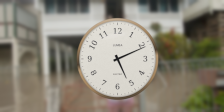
5:11
